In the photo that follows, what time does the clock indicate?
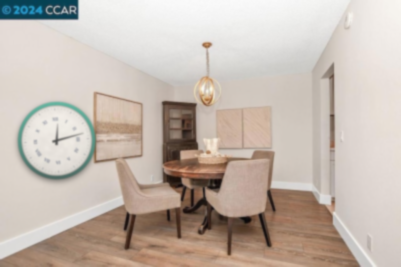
12:13
